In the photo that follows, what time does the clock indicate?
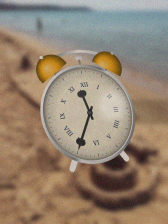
11:35
